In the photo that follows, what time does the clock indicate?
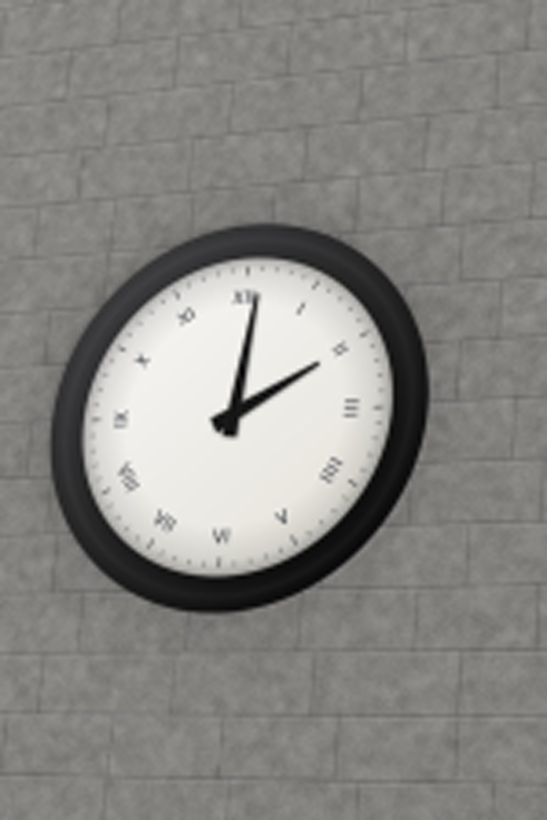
2:01
